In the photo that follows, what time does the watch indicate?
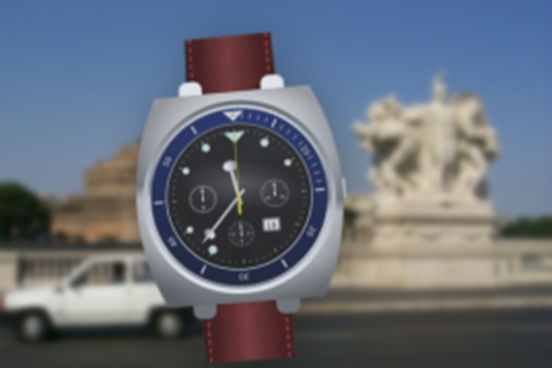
11:37
